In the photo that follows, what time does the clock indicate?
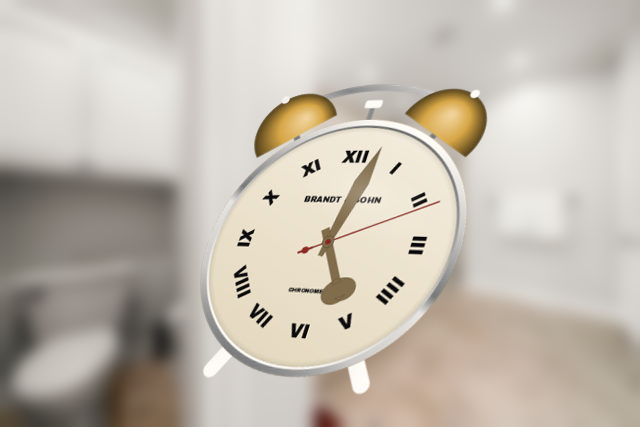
5:02:11
